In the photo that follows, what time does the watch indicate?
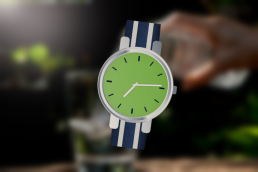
7:14
